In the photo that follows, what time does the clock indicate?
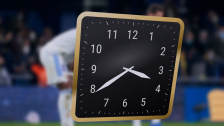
3:39
